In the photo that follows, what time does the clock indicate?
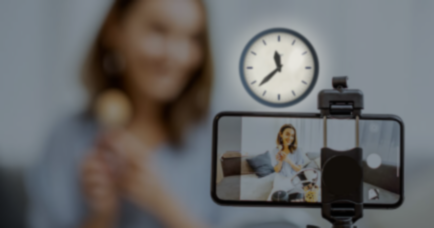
11:38
